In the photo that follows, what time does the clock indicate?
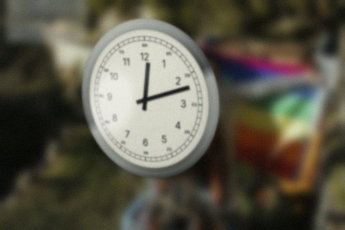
12:12
